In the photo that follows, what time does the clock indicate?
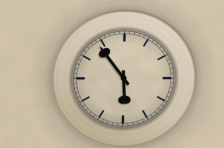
5:54
